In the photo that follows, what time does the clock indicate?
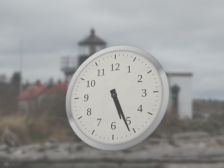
5:26
